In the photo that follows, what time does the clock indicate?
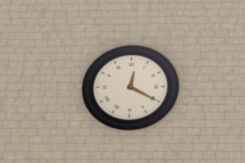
12:20
